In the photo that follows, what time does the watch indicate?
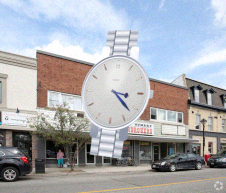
3:22
